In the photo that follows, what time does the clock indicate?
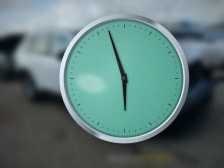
5:57
